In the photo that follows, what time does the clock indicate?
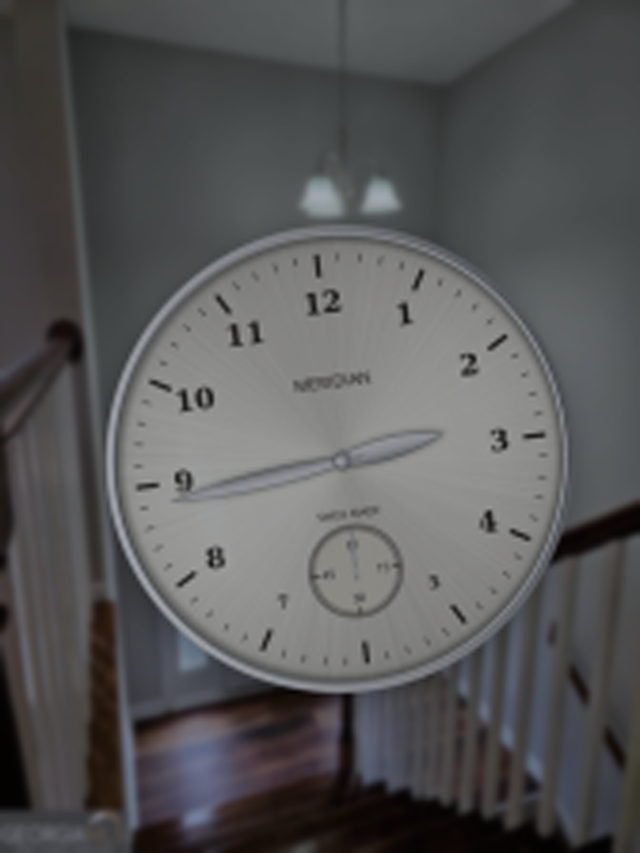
2:44
